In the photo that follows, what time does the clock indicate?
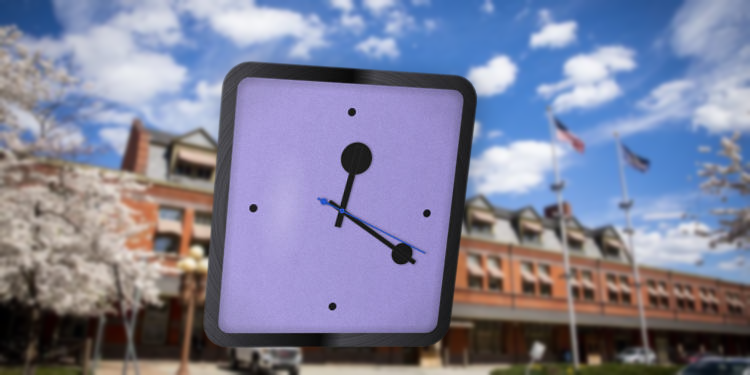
12:20:19
